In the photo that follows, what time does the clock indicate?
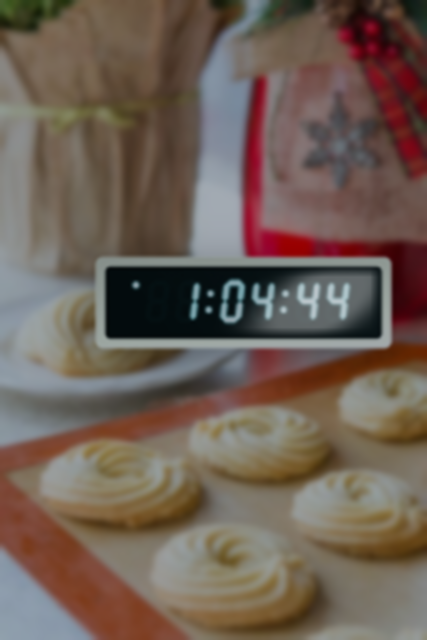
1:04:44
